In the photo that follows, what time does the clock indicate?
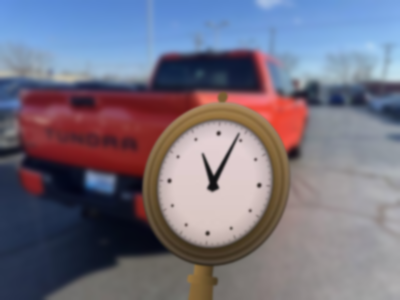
11:04
